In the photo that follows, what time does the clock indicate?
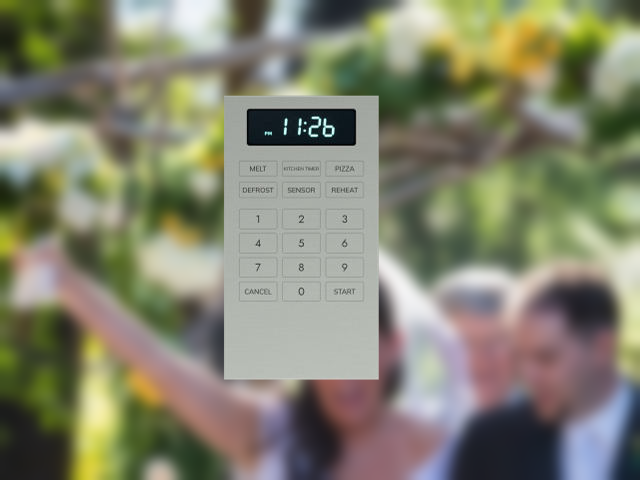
11:26
